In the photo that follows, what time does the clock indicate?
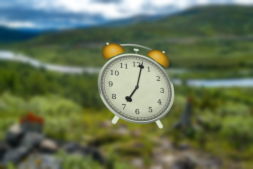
7:02
